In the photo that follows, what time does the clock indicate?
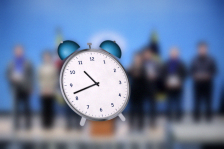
10:42
